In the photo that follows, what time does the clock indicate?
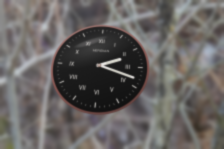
2:18
